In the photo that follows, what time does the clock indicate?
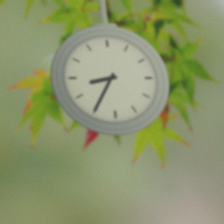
8:35
